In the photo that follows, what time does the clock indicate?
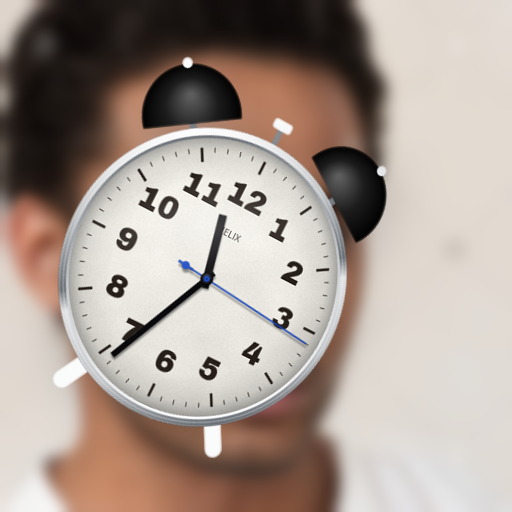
11:34:16
